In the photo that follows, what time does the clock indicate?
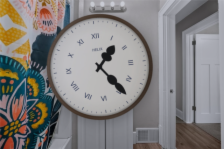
1:24
